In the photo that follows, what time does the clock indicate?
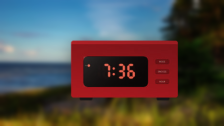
7:36
